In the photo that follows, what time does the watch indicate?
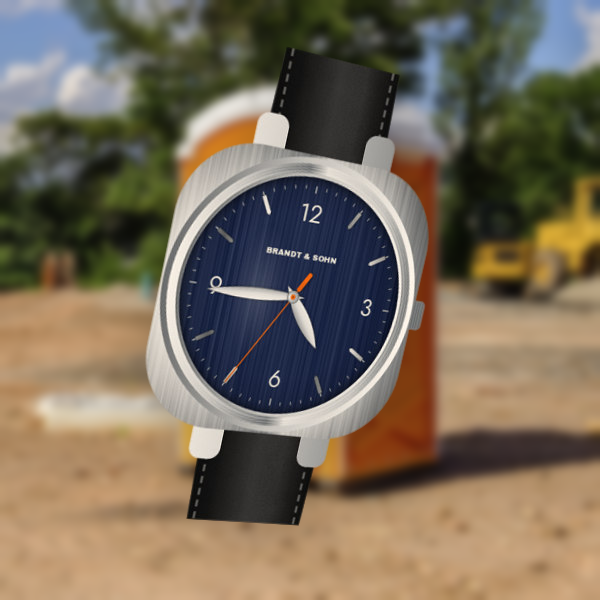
4:44:35
